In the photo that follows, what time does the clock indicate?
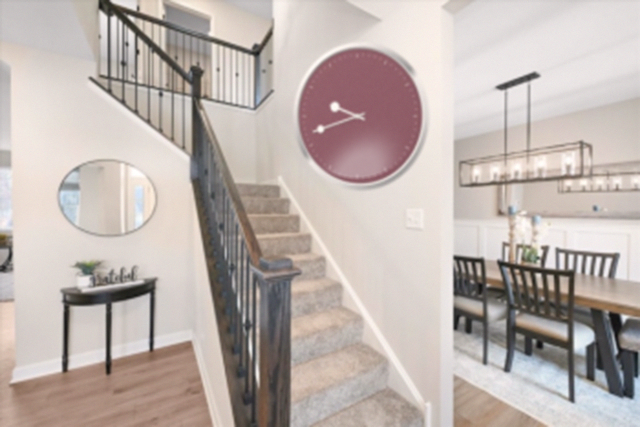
9:42
